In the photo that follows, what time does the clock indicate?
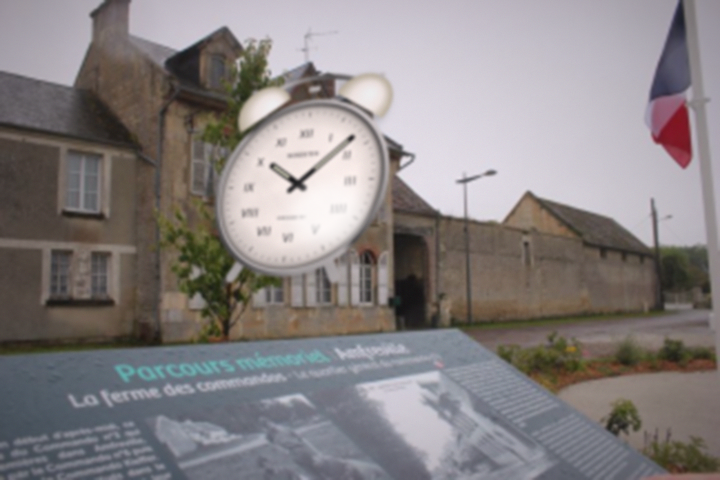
10:08
